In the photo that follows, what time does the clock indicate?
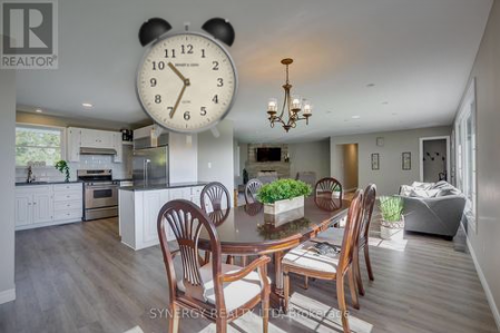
10:34
